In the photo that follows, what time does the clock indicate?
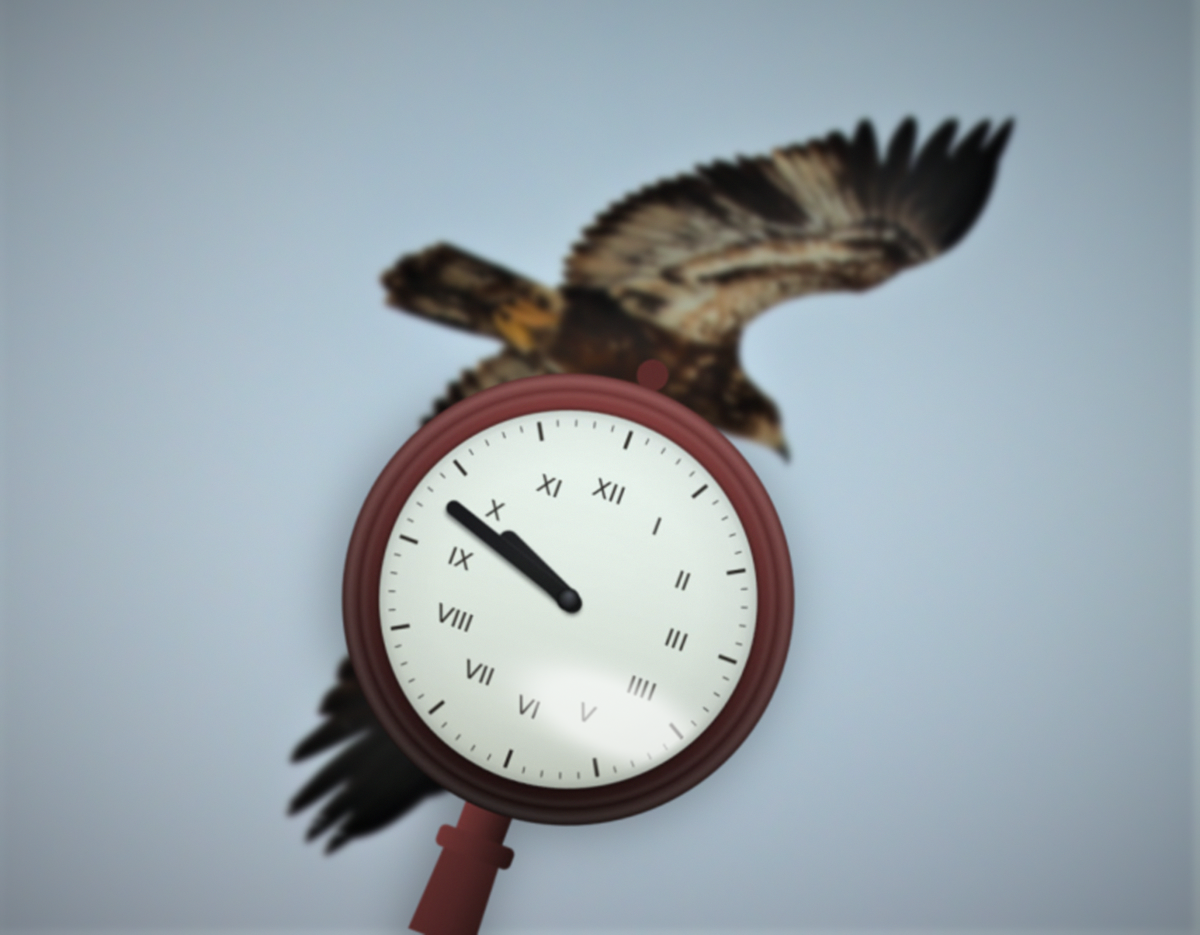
9:48
